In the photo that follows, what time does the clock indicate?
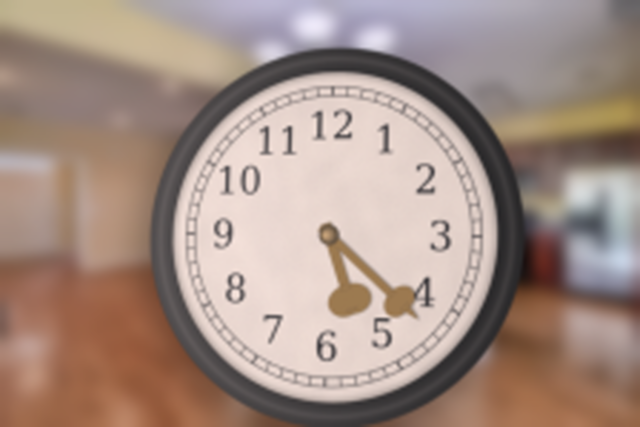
5:22
